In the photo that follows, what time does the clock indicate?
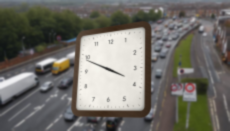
3:49
